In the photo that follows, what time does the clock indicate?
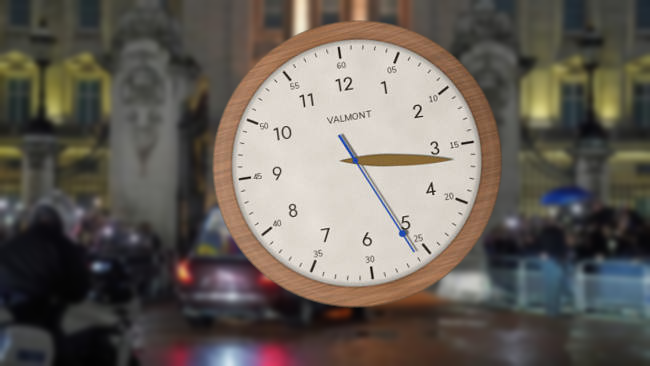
3:16:26
